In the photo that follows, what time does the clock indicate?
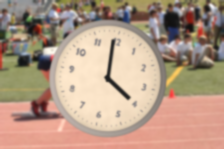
3:59
